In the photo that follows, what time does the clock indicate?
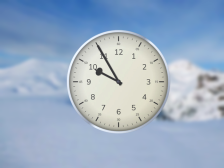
9:55
